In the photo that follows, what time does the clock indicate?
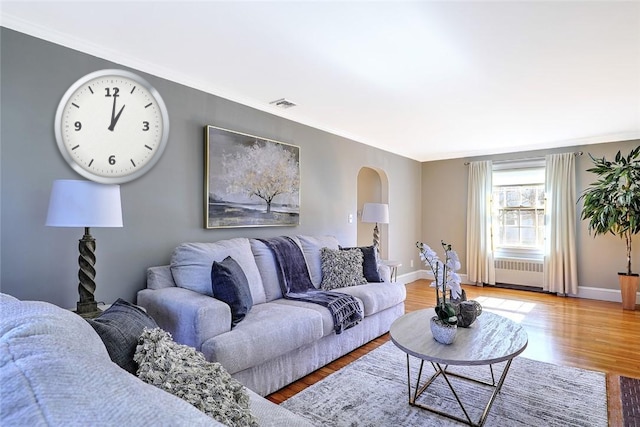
1:01
